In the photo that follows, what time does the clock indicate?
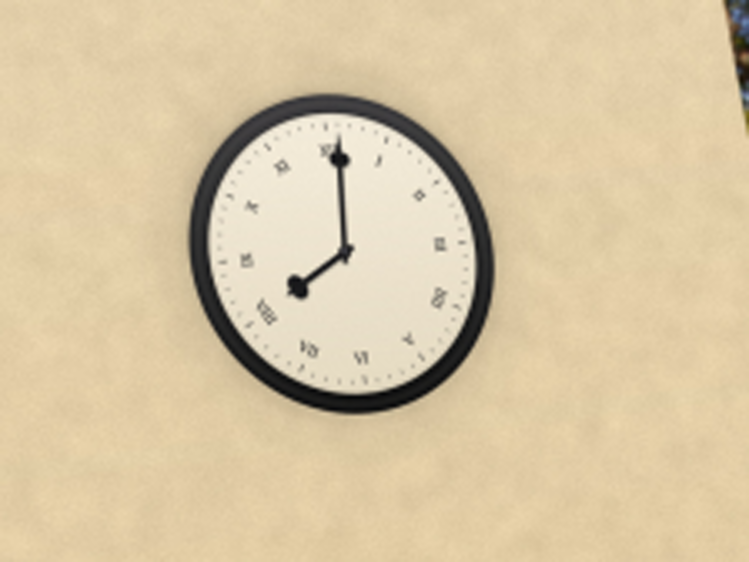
8:01
